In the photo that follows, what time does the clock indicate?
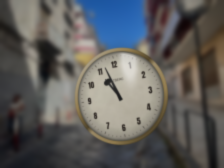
10:57
